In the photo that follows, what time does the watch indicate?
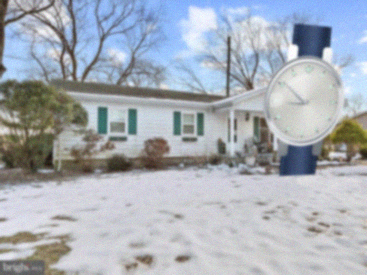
8:51
